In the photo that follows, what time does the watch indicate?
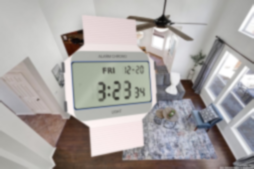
3:23:34
